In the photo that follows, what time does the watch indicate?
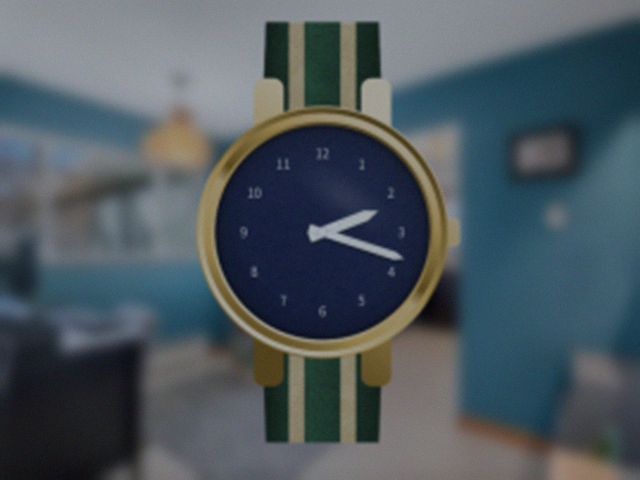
2:18
